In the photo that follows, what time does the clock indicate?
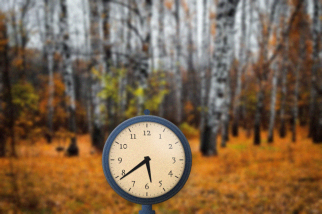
5:39
